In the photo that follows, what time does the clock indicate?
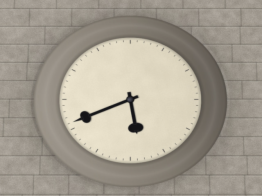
5:41
